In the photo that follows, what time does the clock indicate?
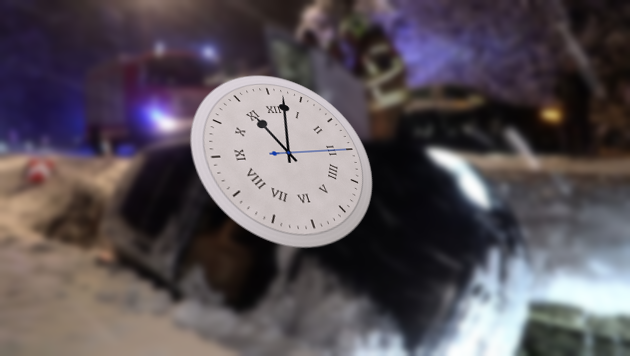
11:02:15
